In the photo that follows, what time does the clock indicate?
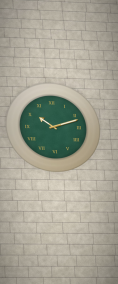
10:12
